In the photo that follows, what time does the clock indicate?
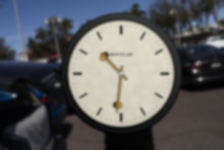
10:31
